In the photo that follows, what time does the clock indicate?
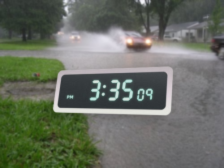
3:35:09
